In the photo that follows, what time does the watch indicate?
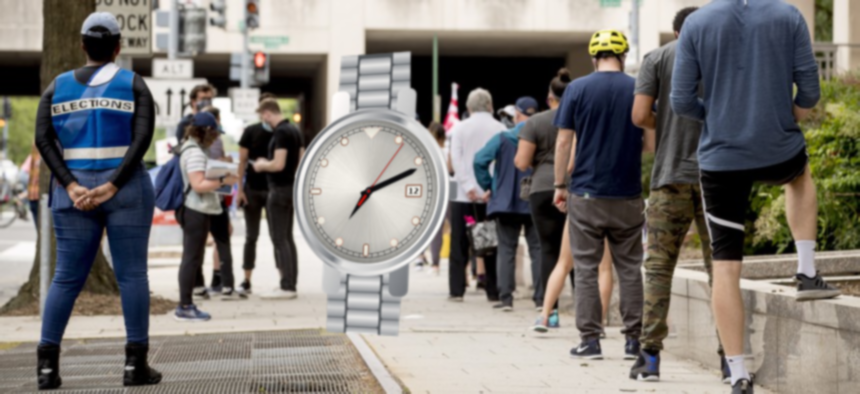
7:11:06
